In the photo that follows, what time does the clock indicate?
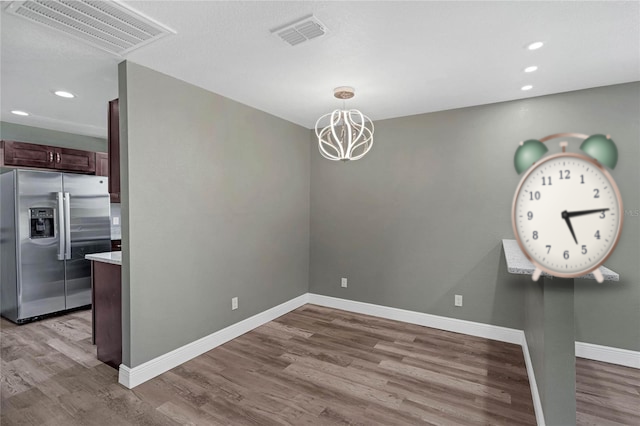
5:14
